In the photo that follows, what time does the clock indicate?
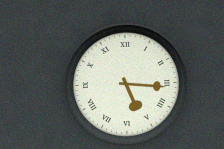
5:16
